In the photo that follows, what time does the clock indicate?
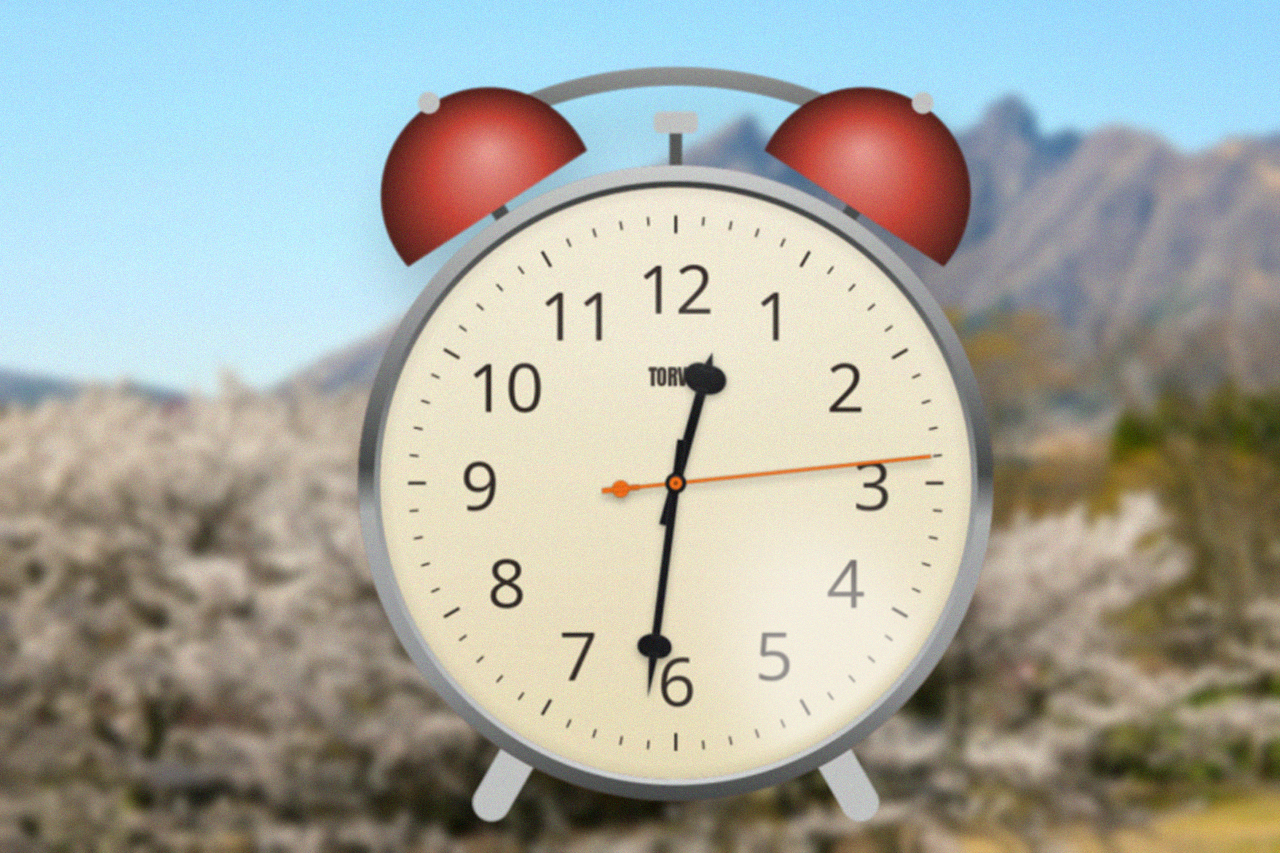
12:31:14
